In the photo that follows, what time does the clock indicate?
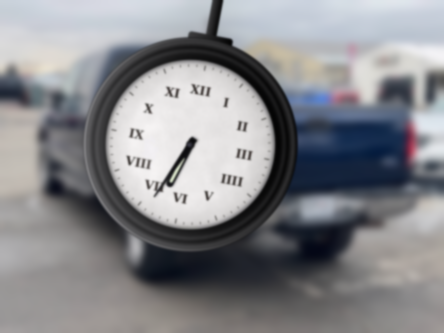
6:34
